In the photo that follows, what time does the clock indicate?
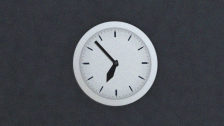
6:53
